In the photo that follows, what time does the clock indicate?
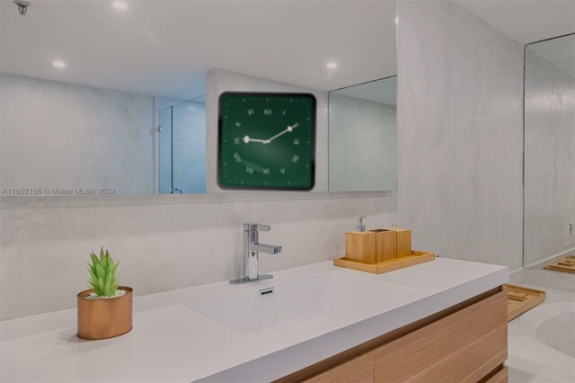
9:10
